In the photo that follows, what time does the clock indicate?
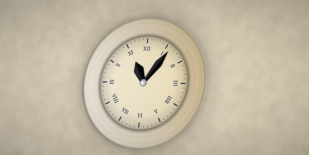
11:06
